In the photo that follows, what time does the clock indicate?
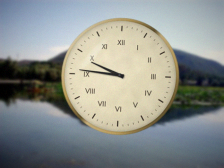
9:46
